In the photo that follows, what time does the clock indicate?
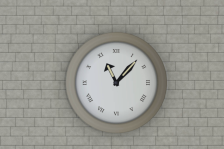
11:07
